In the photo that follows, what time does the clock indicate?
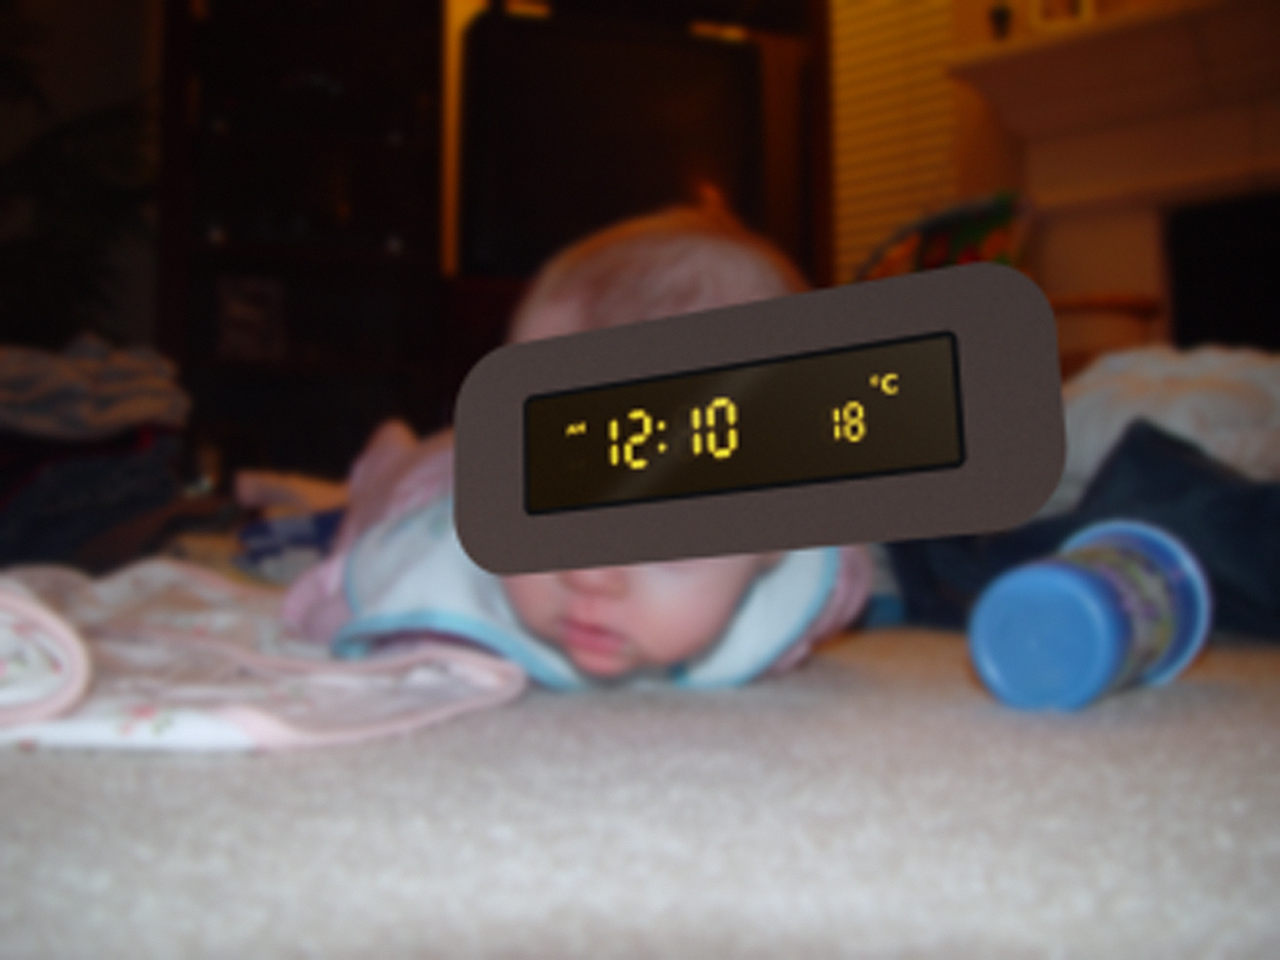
12:10
